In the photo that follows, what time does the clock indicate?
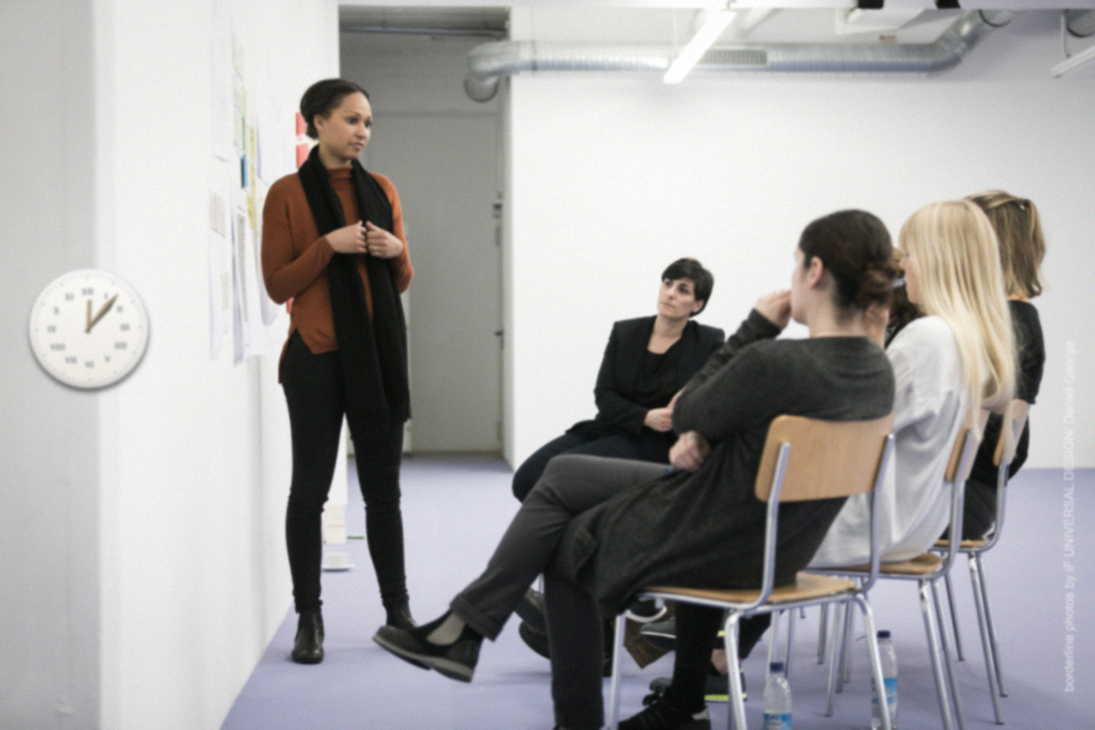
12:07
